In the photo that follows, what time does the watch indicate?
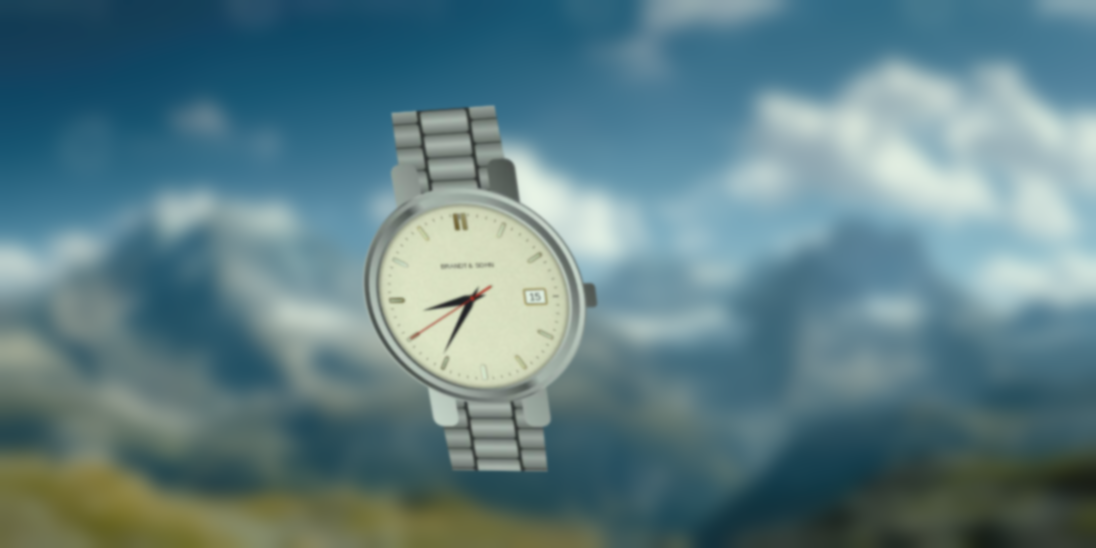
8:35:40
